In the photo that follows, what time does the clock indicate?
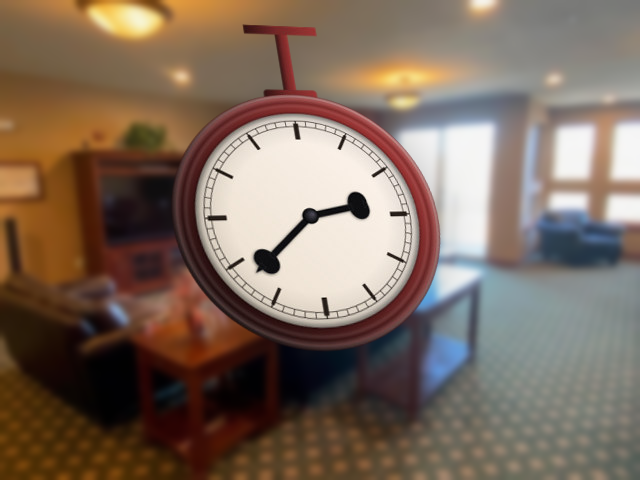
2:38
